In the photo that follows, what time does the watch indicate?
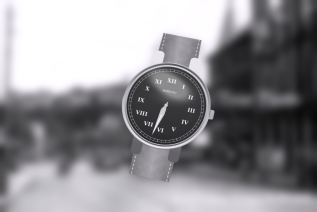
6:32
